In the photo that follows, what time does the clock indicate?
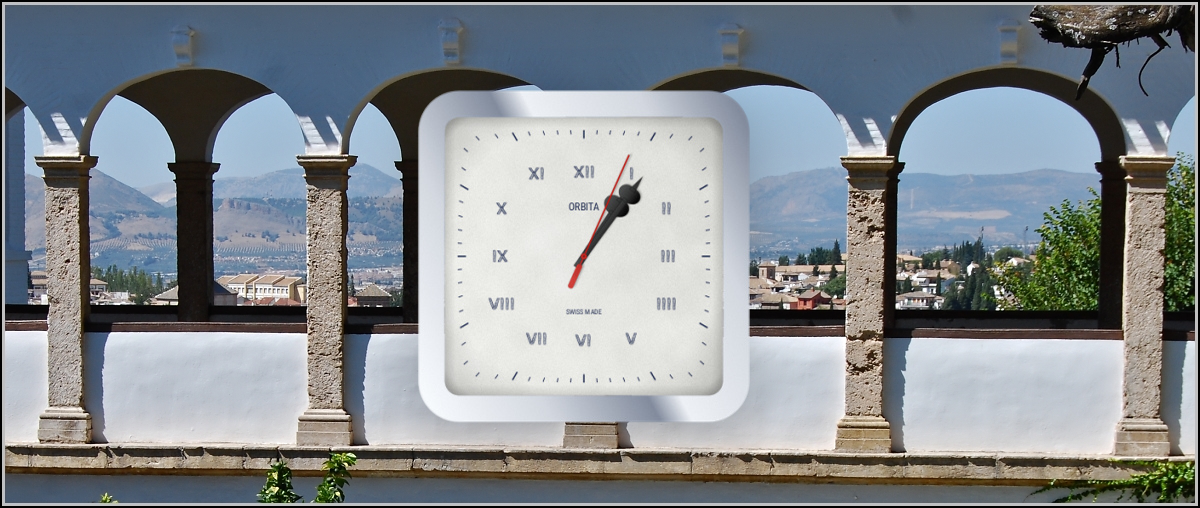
1:06:04
